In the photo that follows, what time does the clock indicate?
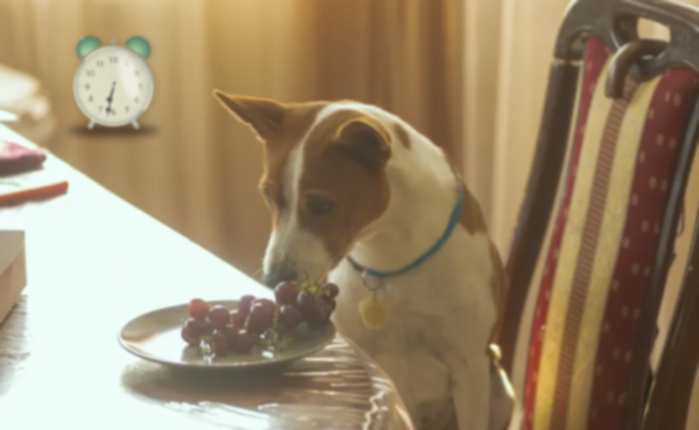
6:32
